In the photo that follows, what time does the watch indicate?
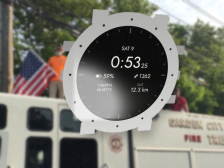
0:53
